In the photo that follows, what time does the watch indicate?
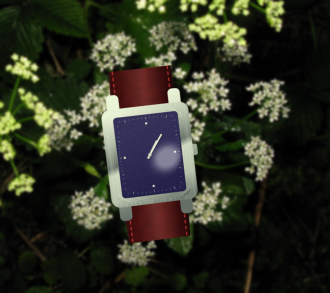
1:06
